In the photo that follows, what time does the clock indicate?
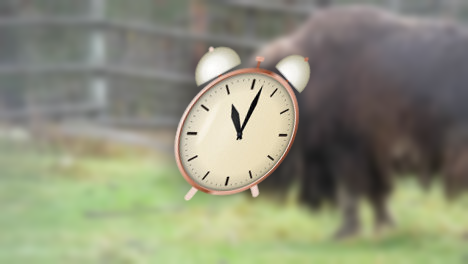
11:02
